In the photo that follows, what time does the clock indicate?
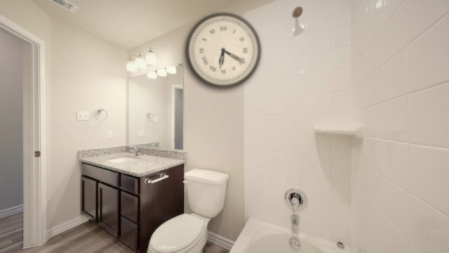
6:20
